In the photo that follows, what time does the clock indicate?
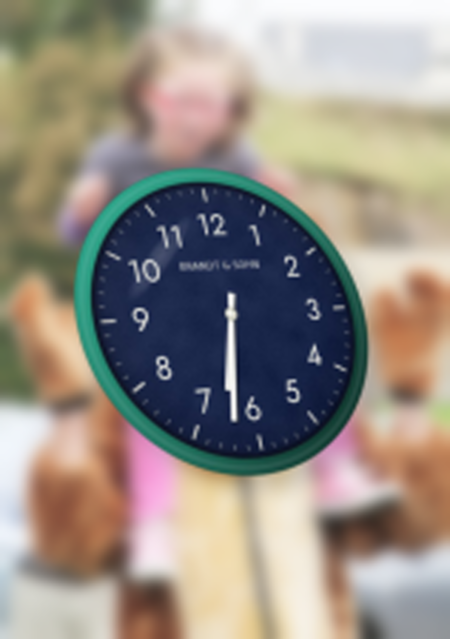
6:32
